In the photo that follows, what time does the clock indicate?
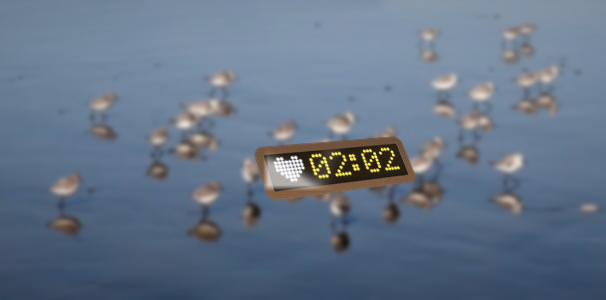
2:02
